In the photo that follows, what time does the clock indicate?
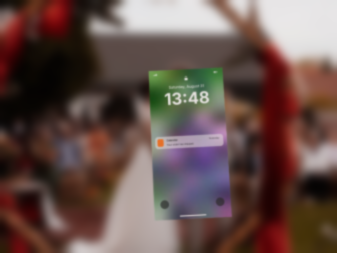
13:48
